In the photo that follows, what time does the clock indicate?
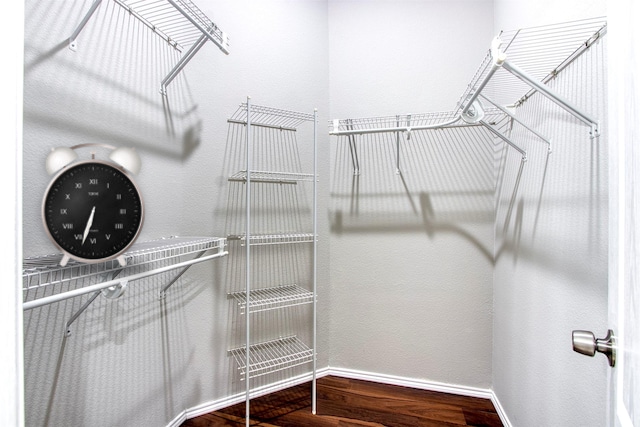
6:33
